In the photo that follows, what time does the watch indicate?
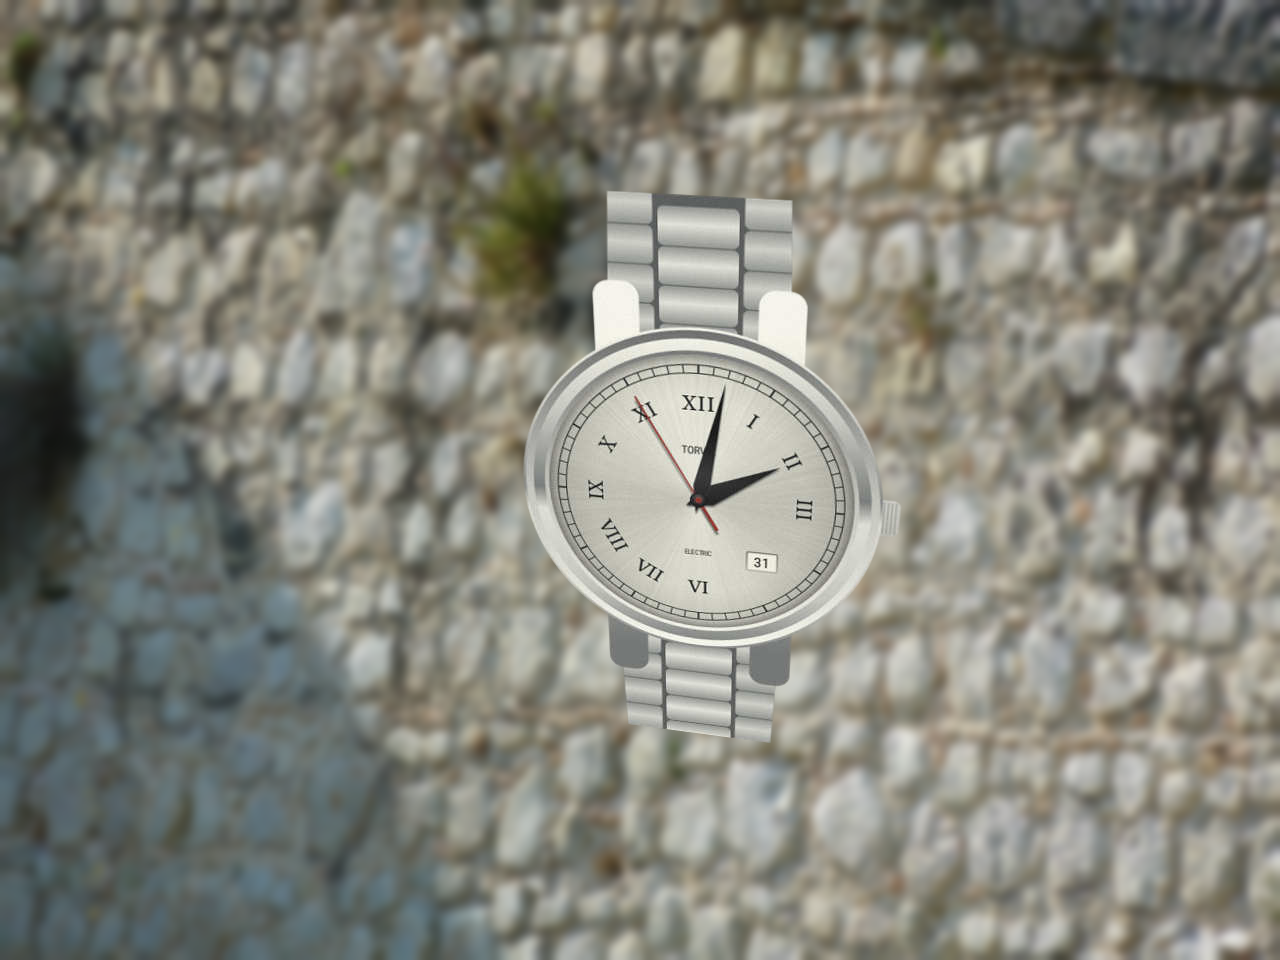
2:01:55
